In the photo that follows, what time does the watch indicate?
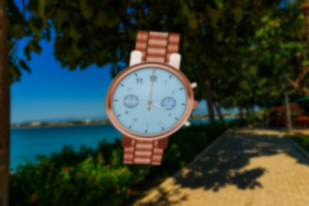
3:45
